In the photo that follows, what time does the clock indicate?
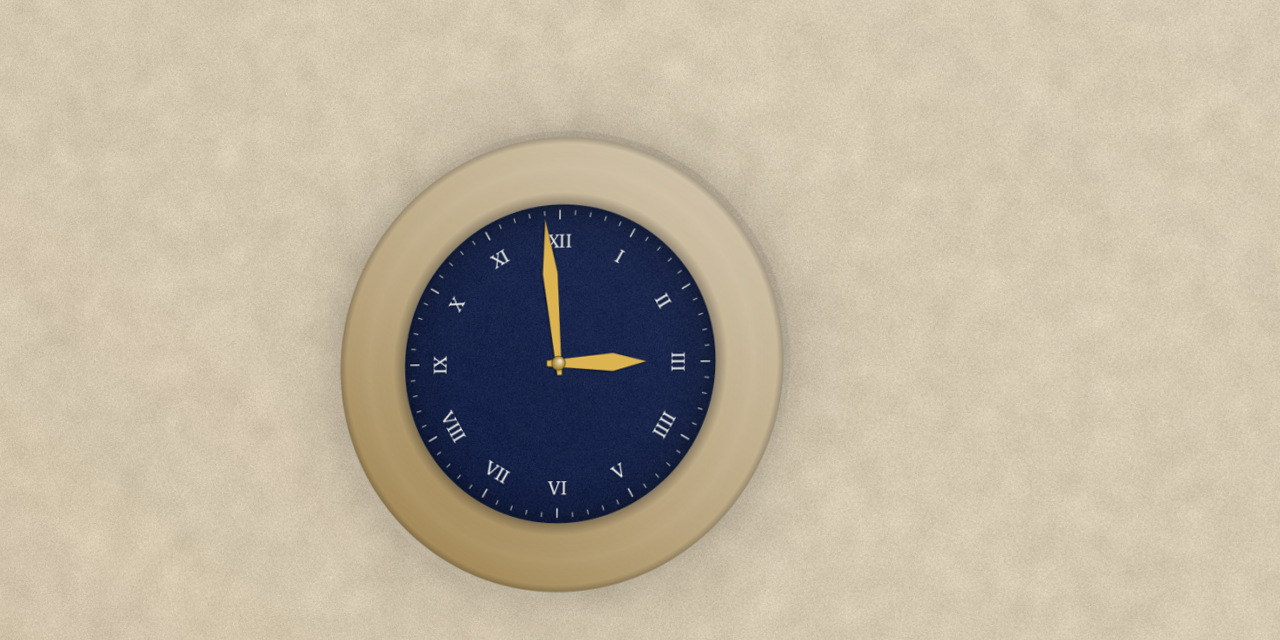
2:59
